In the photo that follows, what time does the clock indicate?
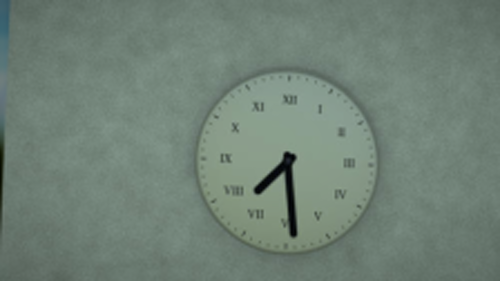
7:29
